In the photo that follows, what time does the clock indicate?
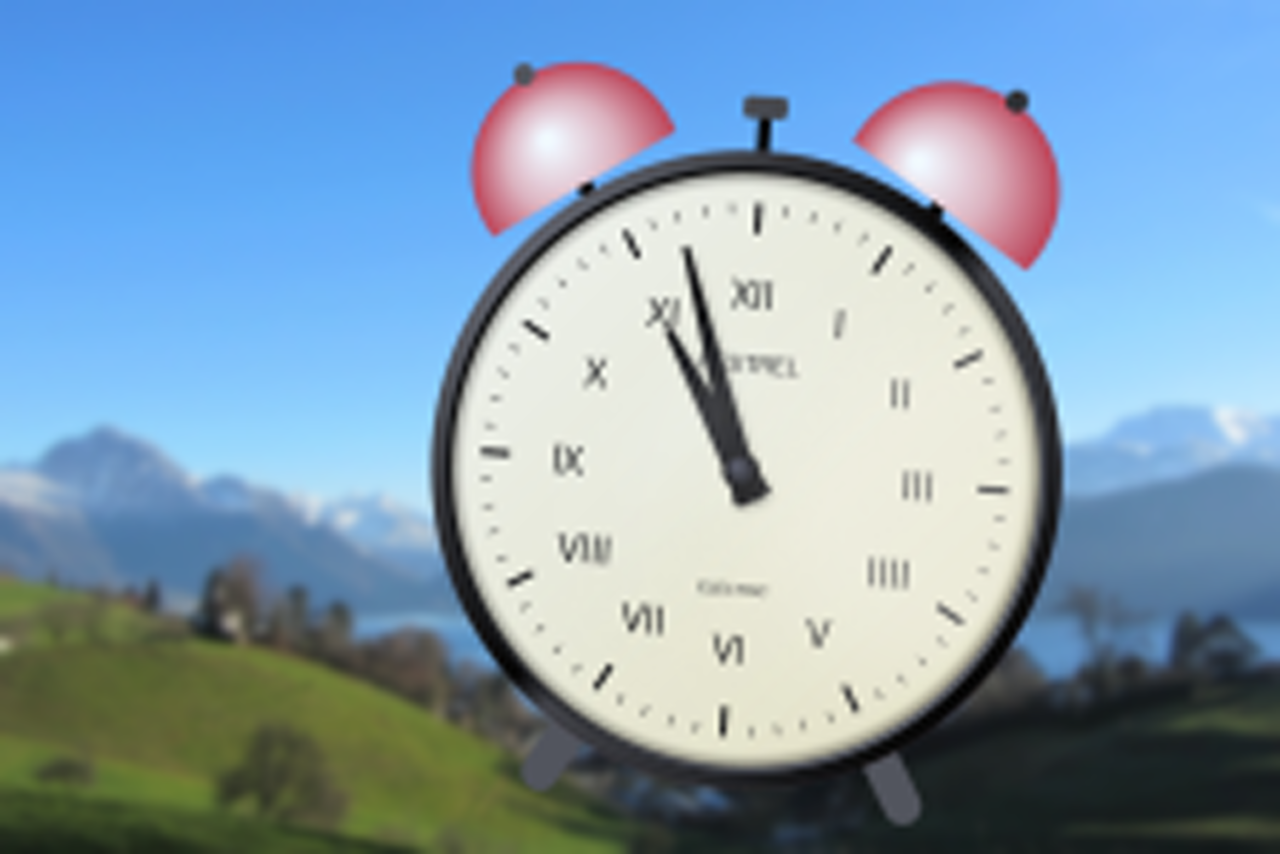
10:57
